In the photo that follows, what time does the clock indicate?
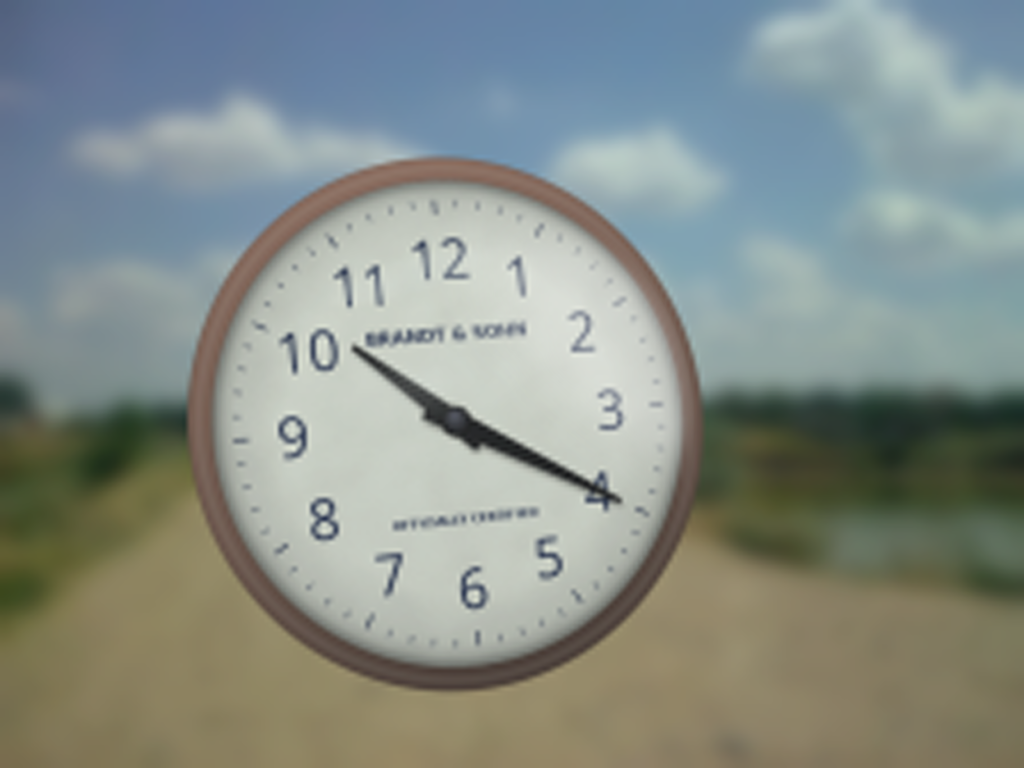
10:20
